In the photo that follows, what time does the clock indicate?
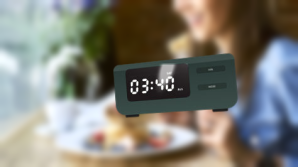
3:40
